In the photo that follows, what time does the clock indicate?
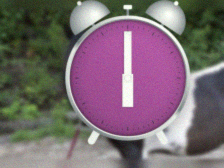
6:00
